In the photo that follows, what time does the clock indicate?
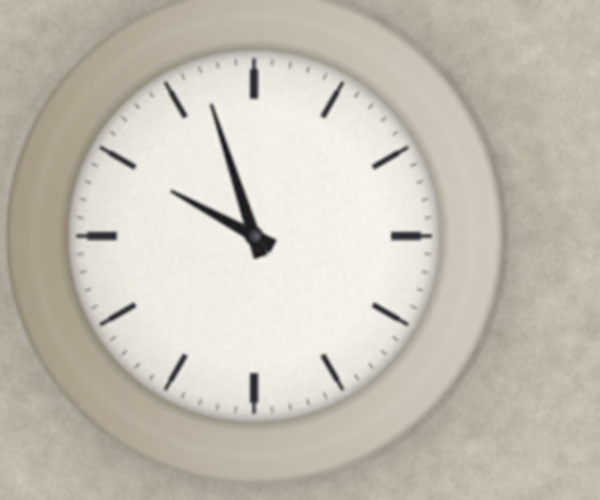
9:57
